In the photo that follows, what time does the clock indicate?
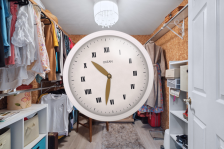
10:32
